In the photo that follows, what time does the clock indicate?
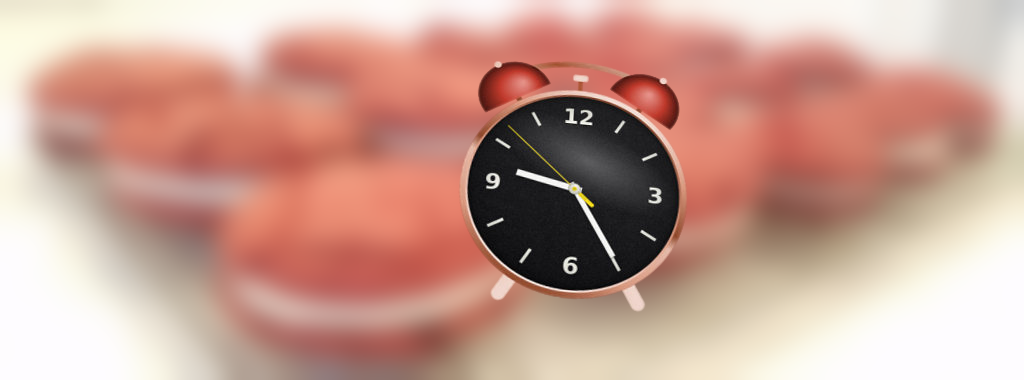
9:24:52
